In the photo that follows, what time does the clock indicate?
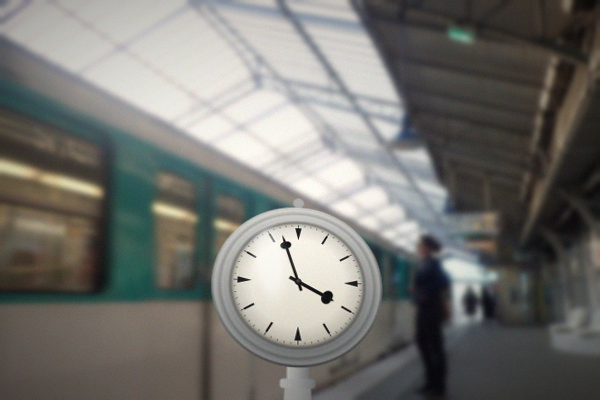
3:57
